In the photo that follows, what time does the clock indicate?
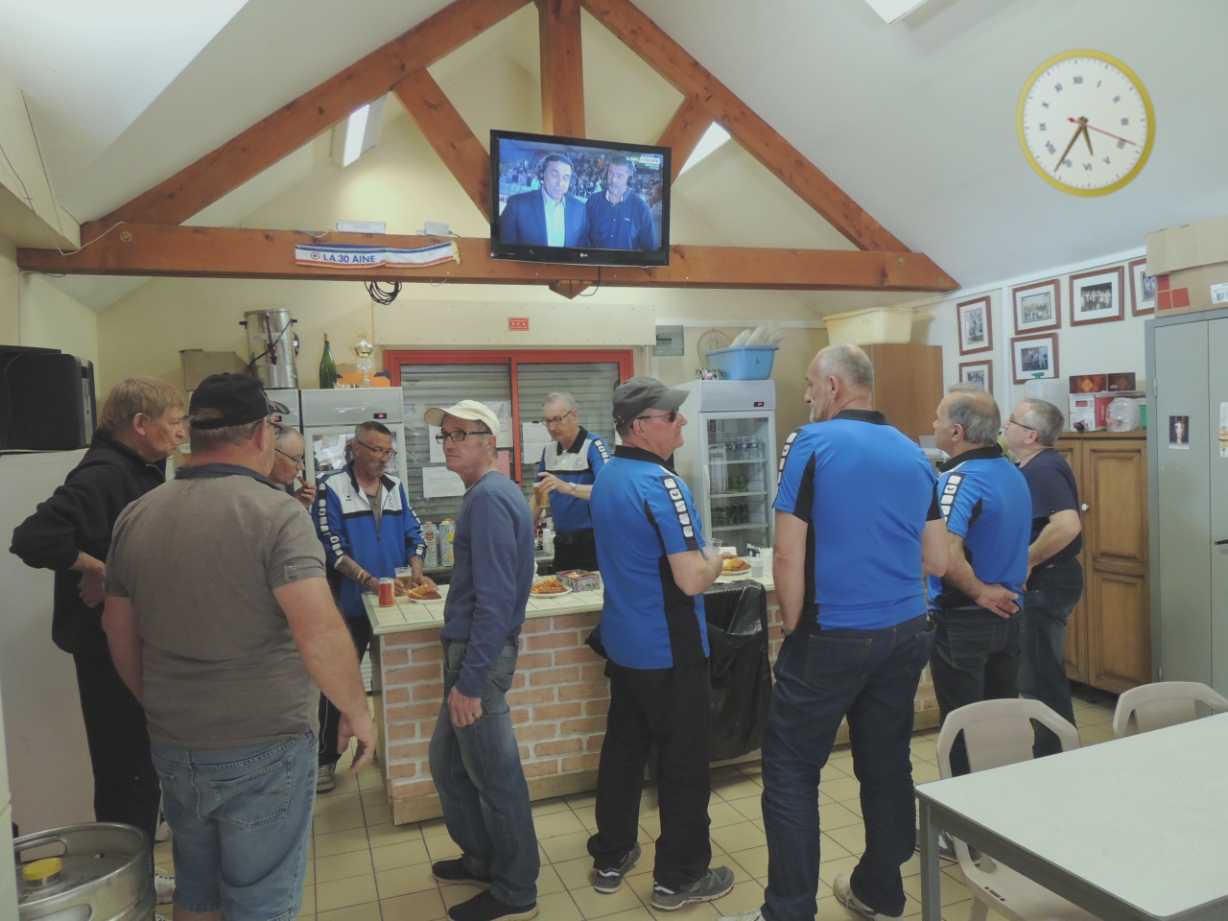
5:36:19
